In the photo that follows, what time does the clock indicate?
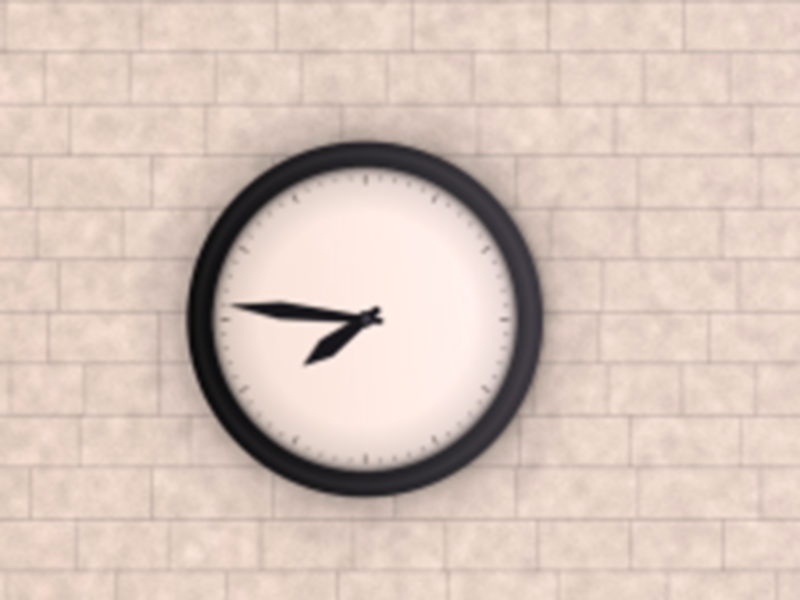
7:46
